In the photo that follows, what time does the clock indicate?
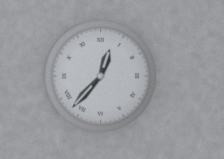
12:37
